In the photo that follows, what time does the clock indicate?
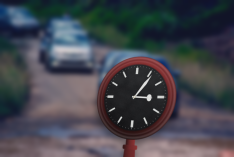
3:06
